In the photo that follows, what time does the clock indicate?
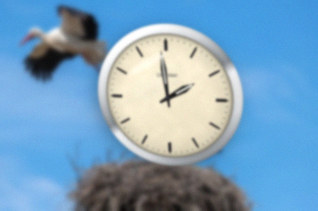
1:59
